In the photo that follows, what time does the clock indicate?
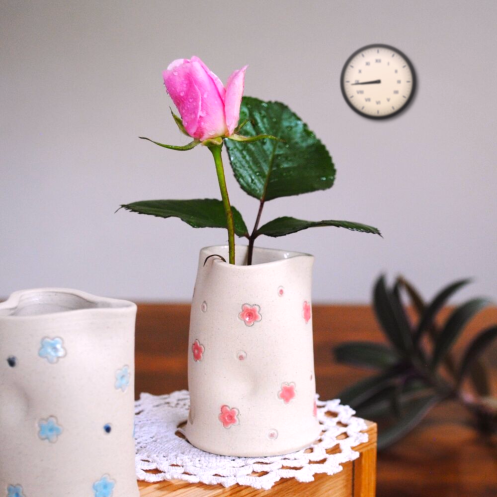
8:44
